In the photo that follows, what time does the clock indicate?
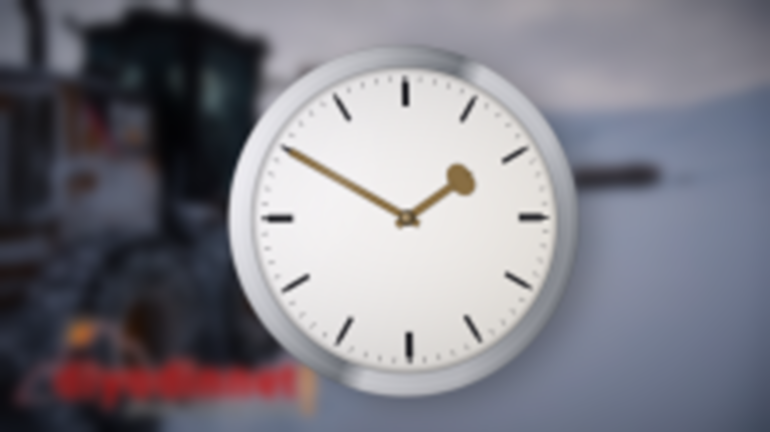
1:50
